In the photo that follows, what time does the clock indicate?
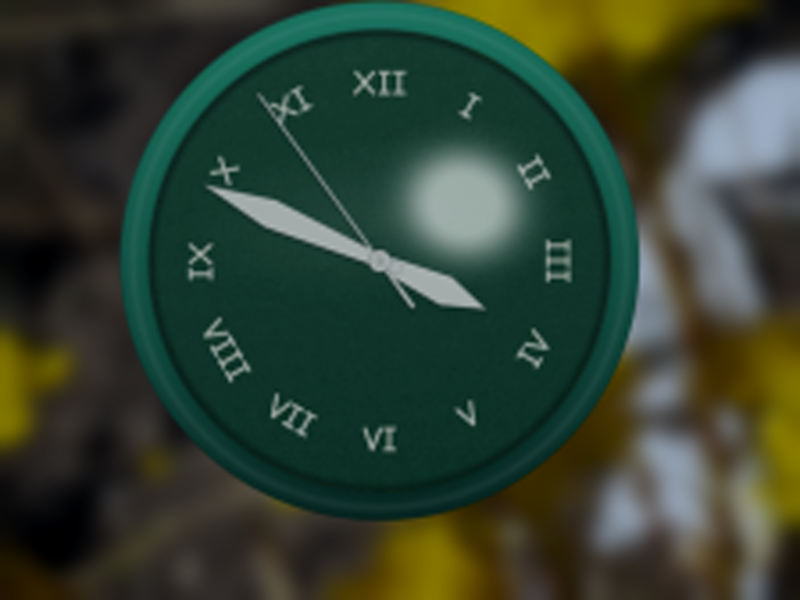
3:48:54
